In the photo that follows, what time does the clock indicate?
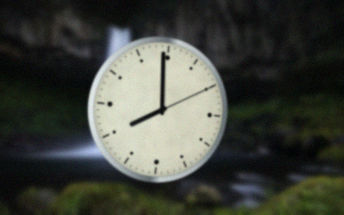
7:59:10
